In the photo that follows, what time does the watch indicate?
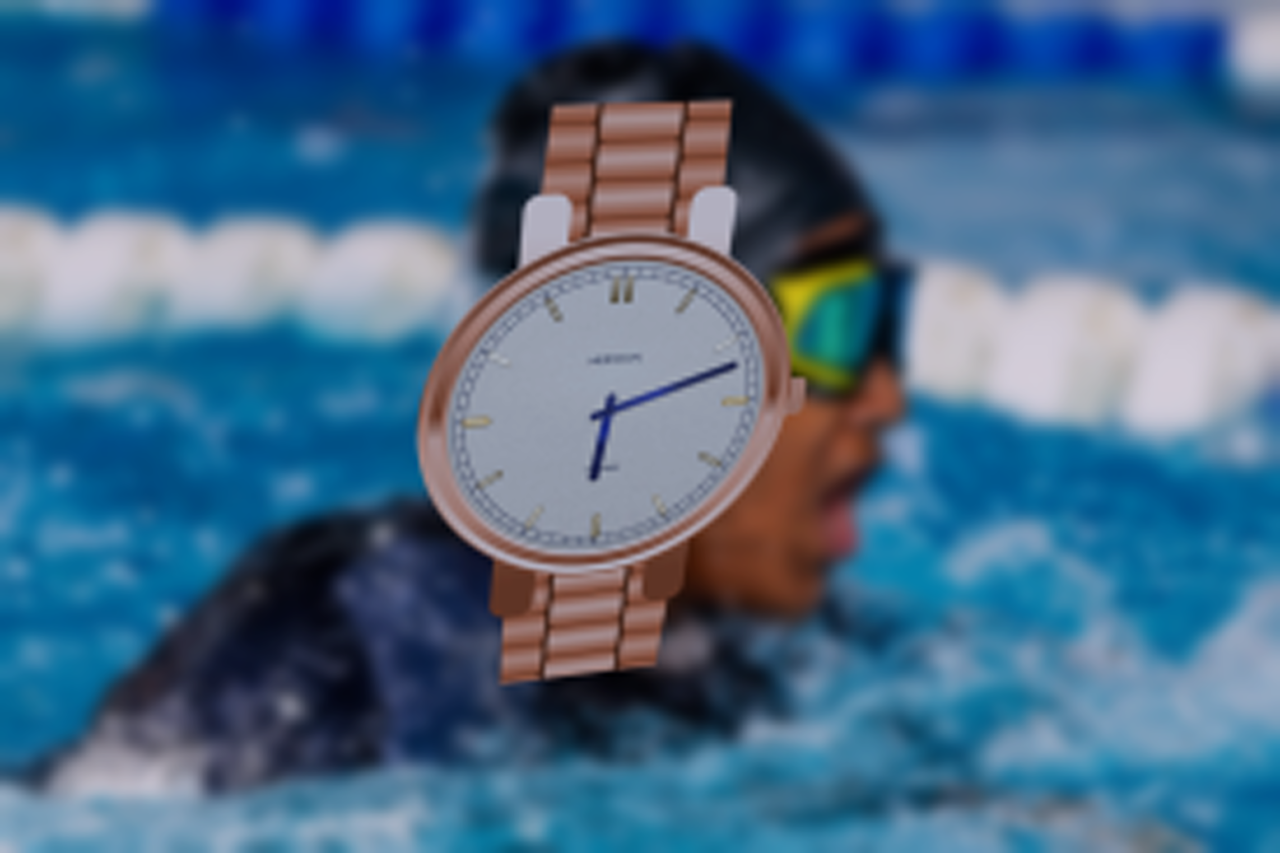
6:12
